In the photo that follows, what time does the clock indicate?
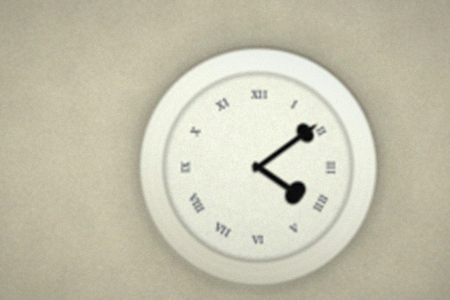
4:09
